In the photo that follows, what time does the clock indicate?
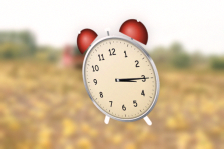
3:15
